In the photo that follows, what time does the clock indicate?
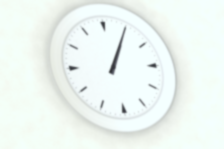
1:05
